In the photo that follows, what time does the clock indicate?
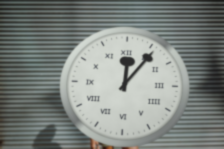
12:06
